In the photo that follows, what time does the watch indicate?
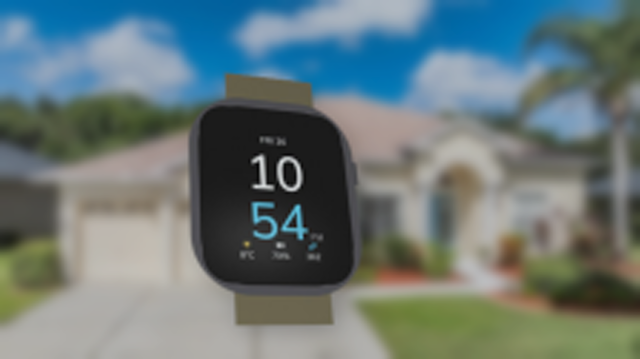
10:54
